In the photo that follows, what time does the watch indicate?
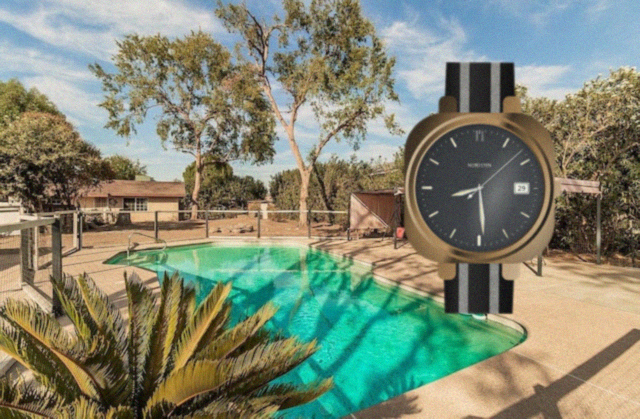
8:29:08
